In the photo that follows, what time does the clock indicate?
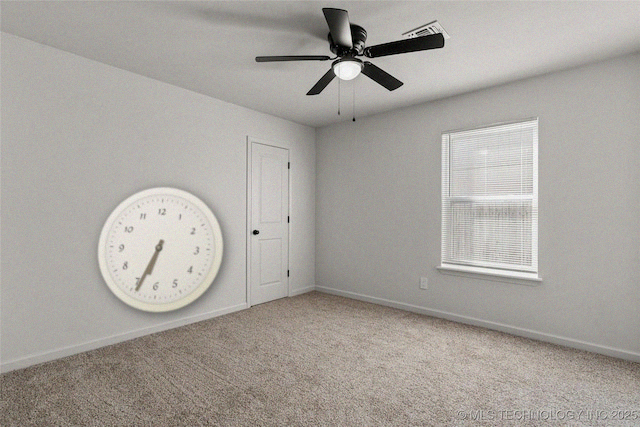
6:34
